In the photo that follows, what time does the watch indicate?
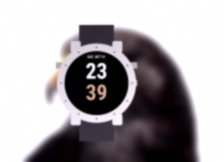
23:39
